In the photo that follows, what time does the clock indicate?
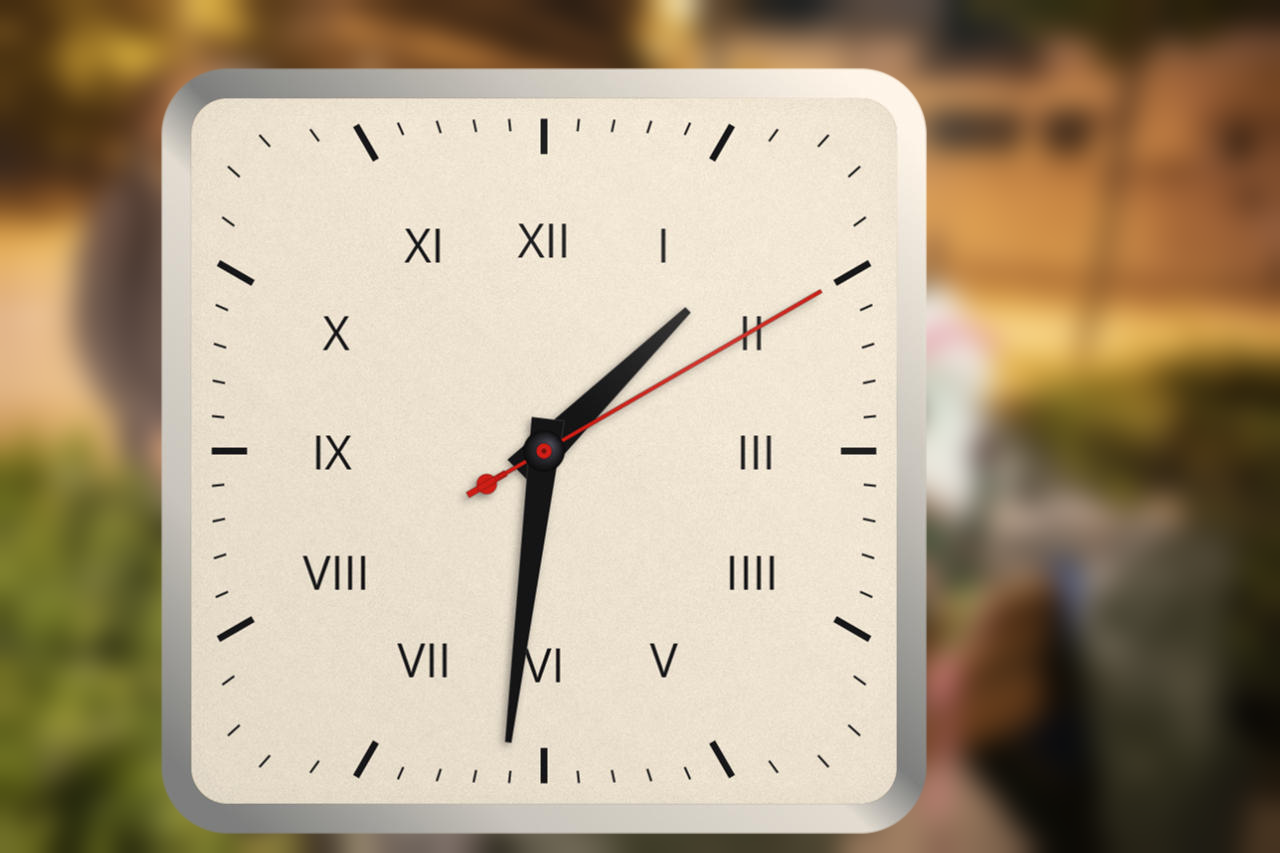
1:31:10
